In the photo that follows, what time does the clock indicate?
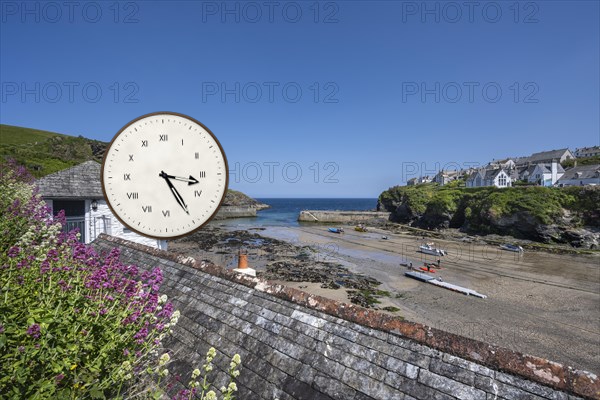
3:25
